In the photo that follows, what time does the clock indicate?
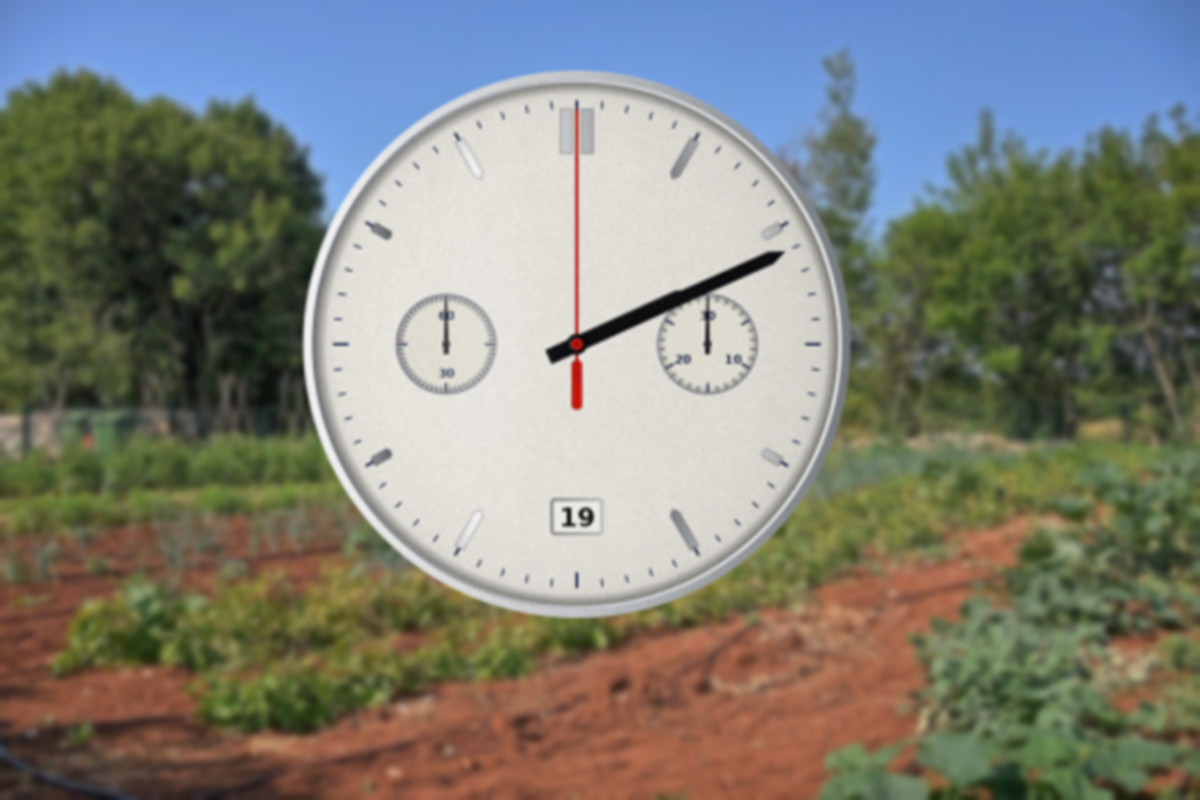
2:11
